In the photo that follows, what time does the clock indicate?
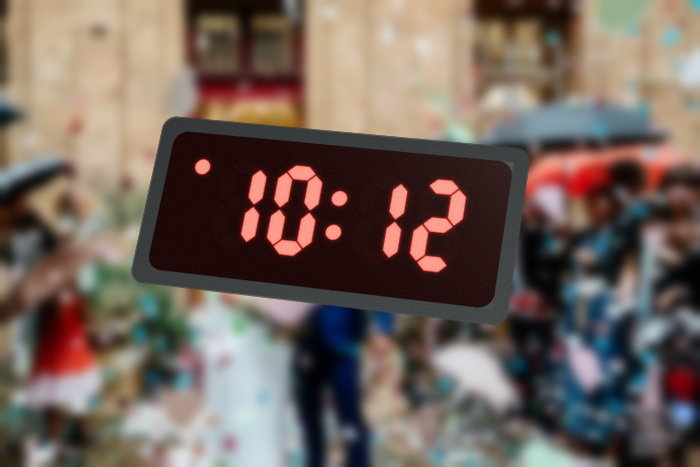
10:12
